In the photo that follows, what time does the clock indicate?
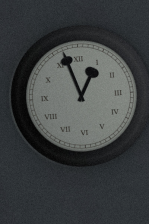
12:57
